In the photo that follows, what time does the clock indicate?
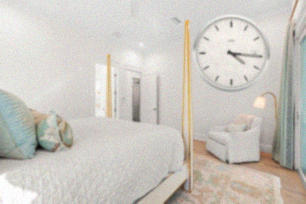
4:16
